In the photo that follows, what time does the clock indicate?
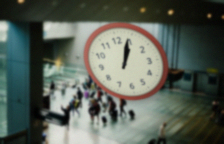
1:04
